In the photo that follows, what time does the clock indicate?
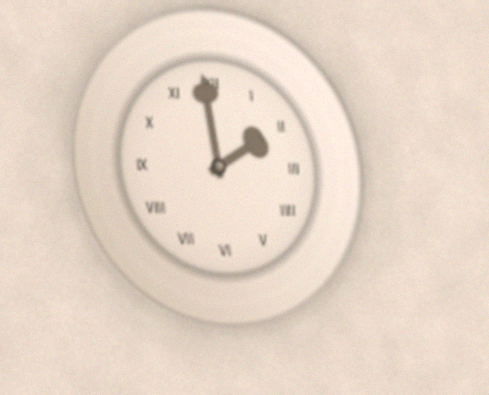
1:59
